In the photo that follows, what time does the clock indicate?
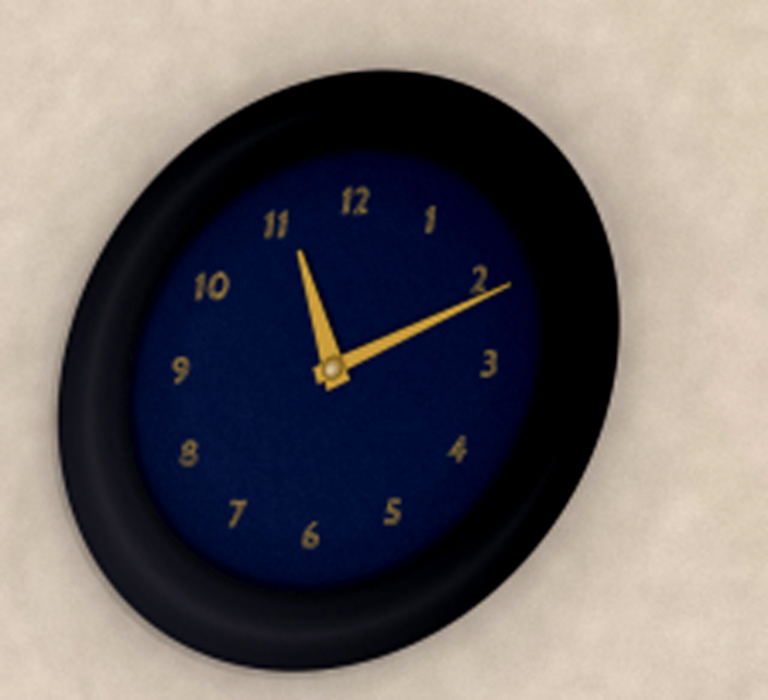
11:11
